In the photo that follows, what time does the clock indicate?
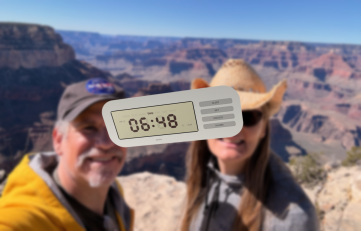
6:48
